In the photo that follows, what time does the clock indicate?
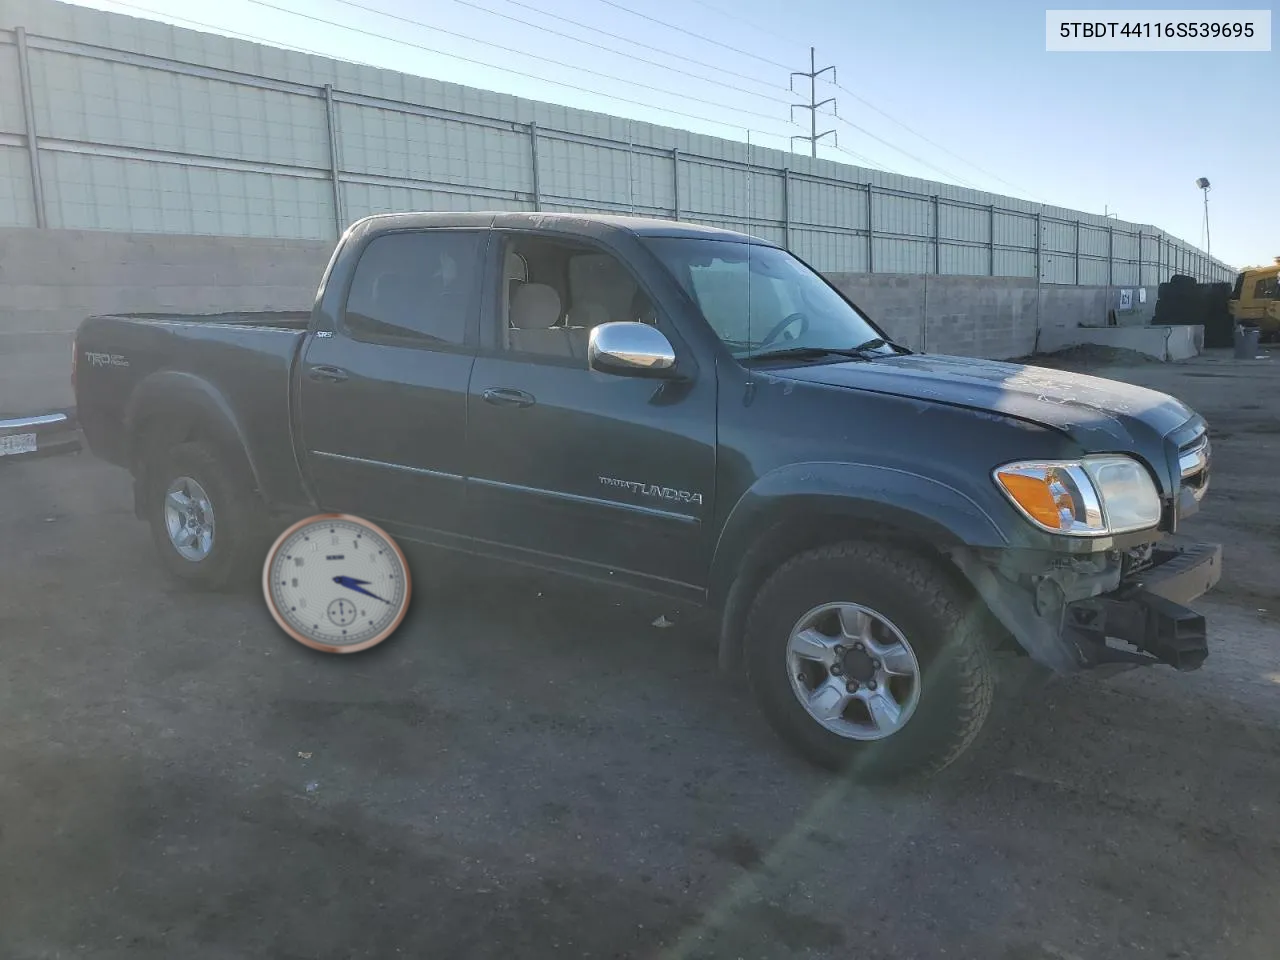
3:20
